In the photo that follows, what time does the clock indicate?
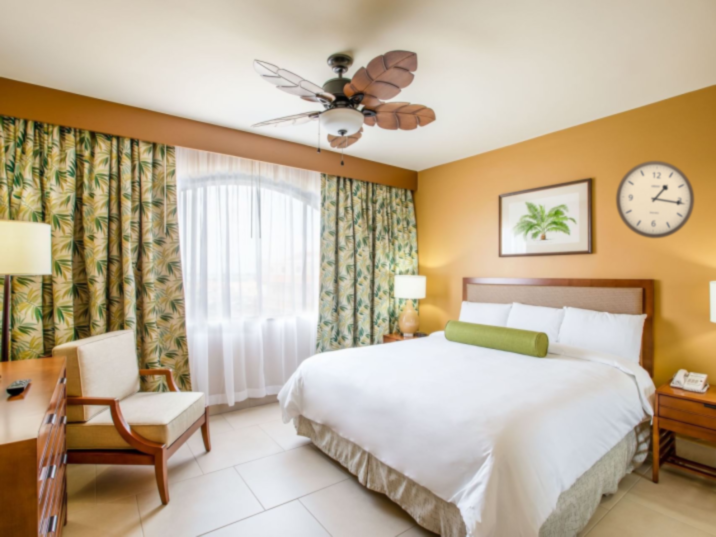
1:16
